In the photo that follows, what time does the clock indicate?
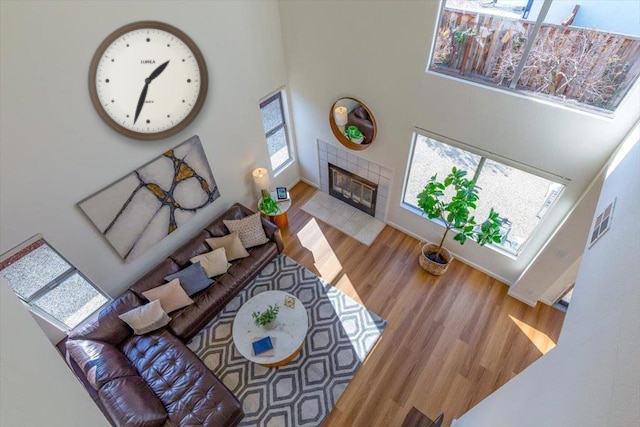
1:33
